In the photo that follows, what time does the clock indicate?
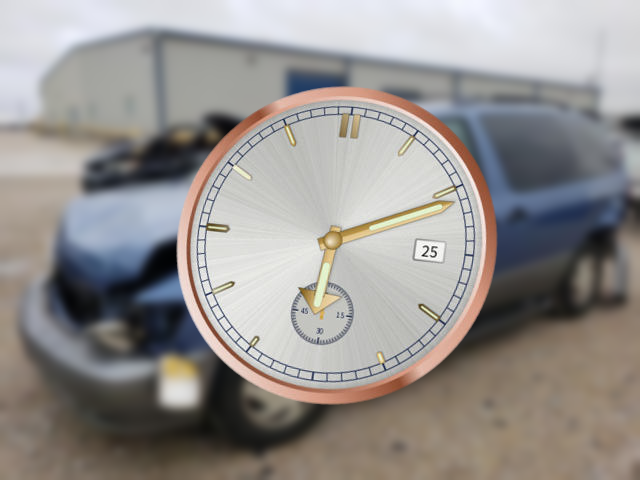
6:11
